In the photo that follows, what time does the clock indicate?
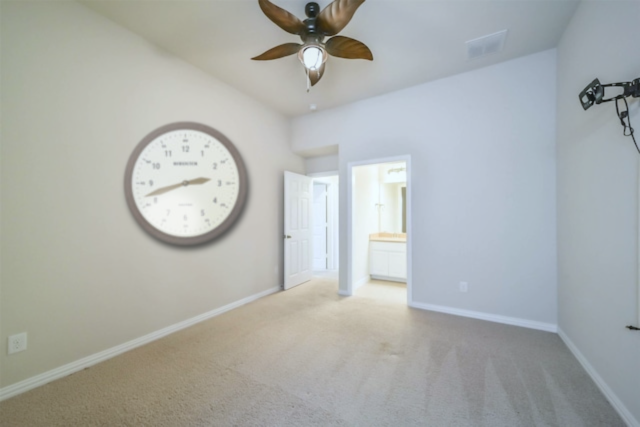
2:42
